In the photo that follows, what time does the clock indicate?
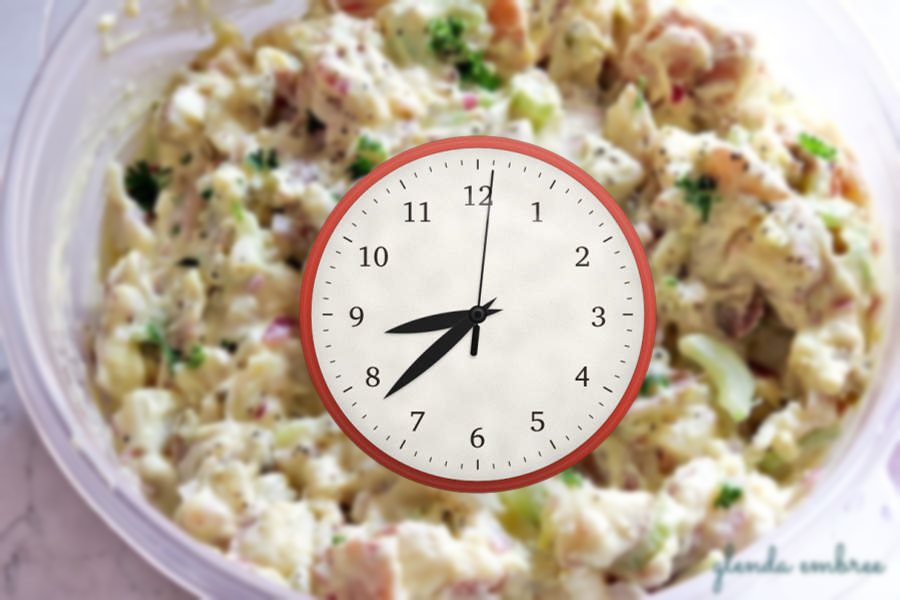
8:38:01
